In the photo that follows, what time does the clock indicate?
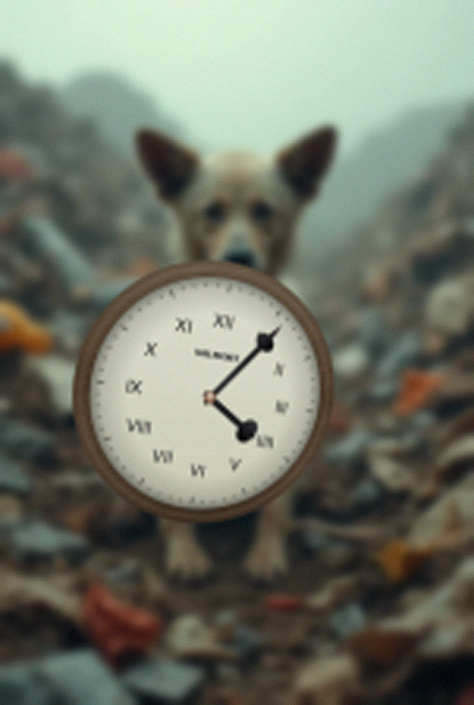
4:06
